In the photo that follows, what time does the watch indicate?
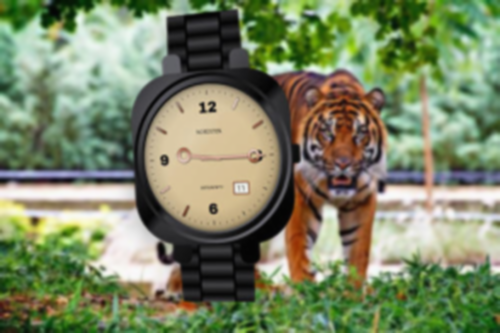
9:15
